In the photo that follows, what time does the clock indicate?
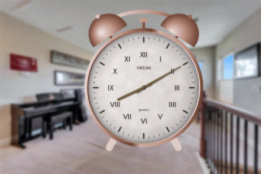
8:10
